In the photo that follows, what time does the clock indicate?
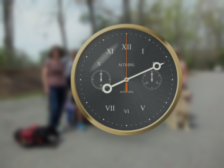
8:11
